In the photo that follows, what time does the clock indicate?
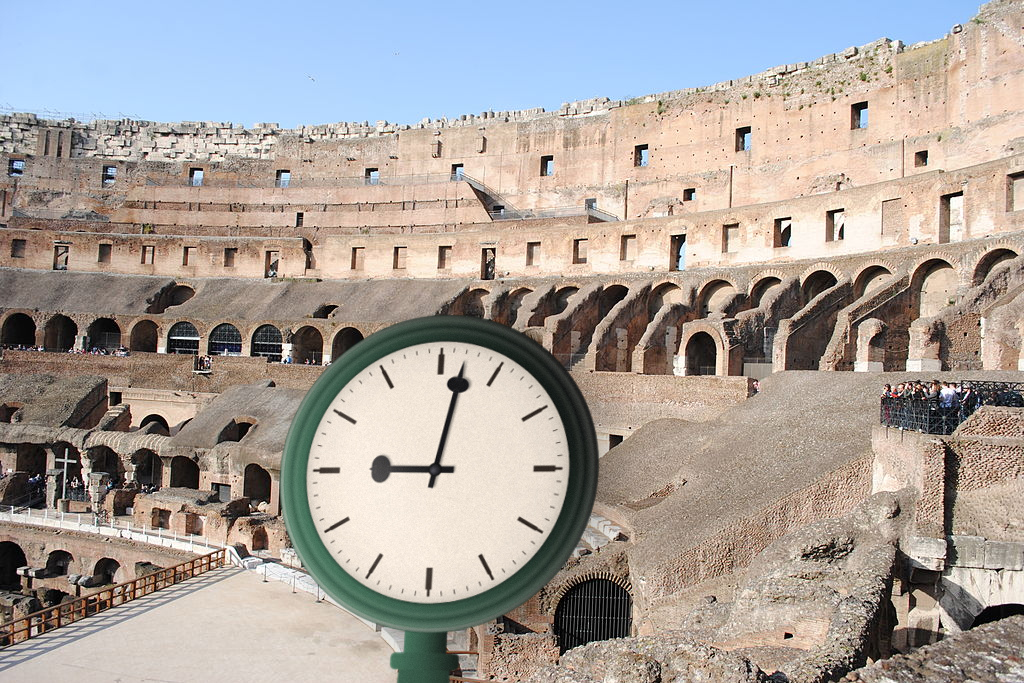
9:02
